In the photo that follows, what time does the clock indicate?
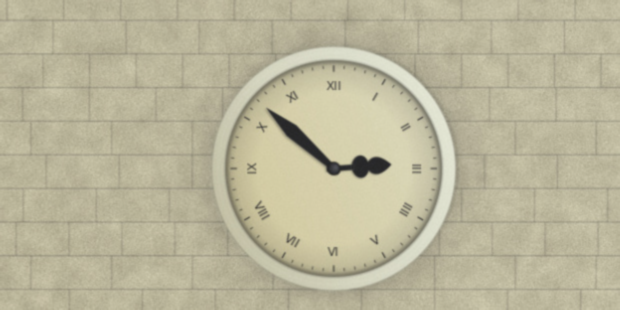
2:52
